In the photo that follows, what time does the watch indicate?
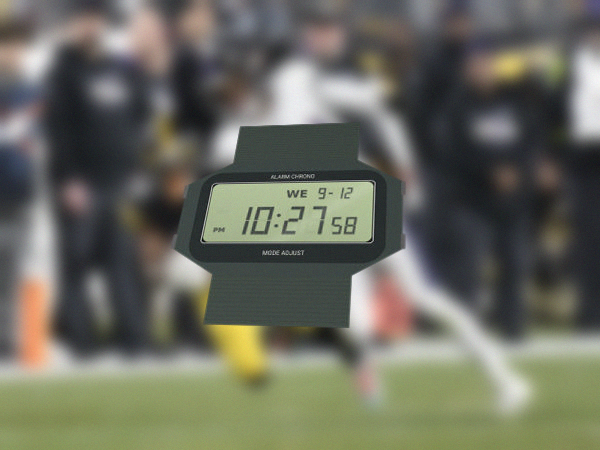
10:27:58
